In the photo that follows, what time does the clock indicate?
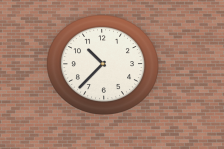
10:37
